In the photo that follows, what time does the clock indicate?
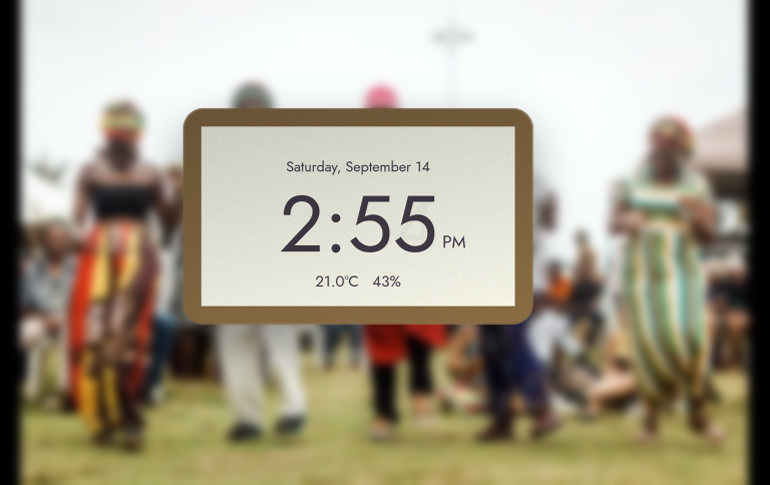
2:55
